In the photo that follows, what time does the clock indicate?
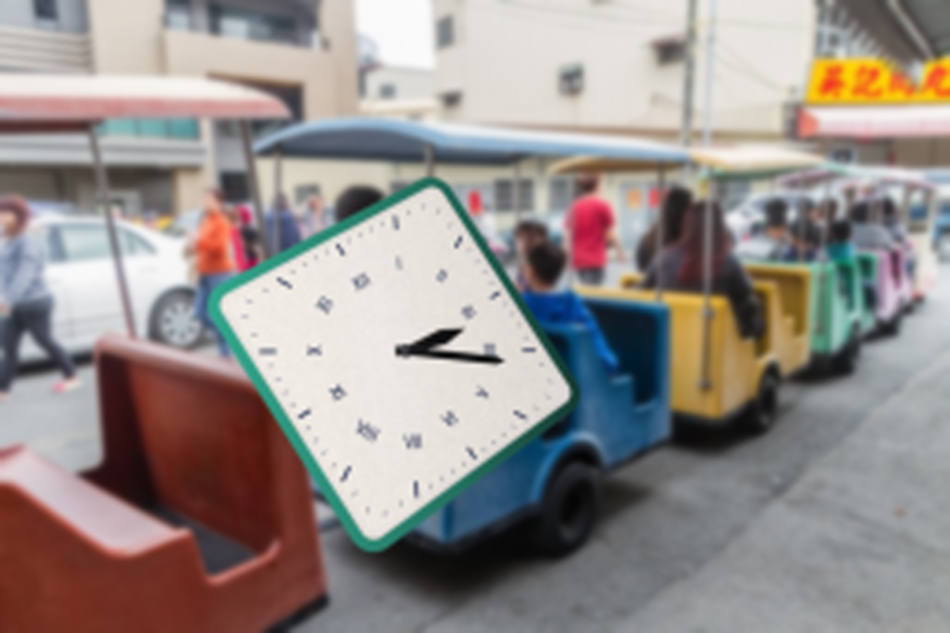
3:21
